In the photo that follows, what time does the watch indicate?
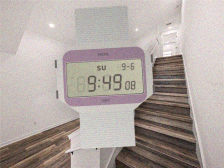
9:49:08
